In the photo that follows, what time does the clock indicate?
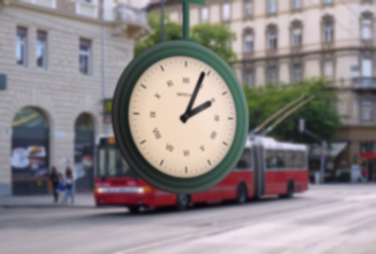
2:04
